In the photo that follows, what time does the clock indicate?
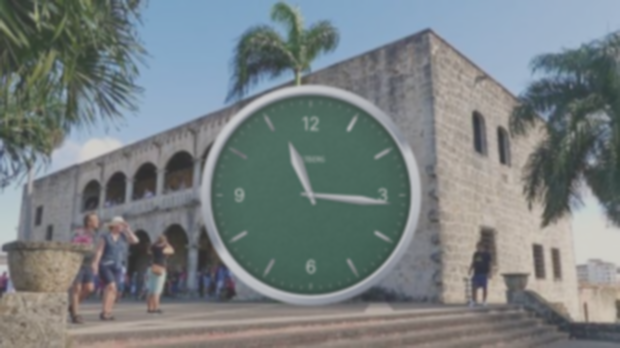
11:16
